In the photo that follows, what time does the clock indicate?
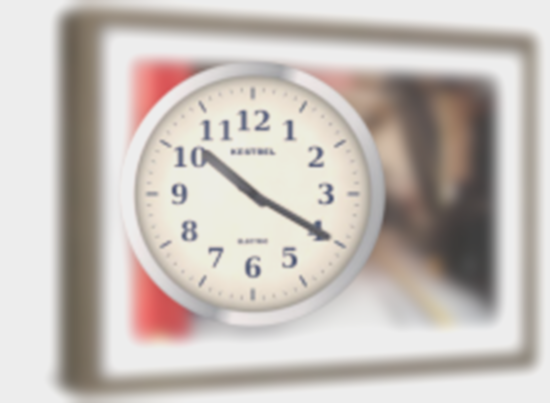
10:20
